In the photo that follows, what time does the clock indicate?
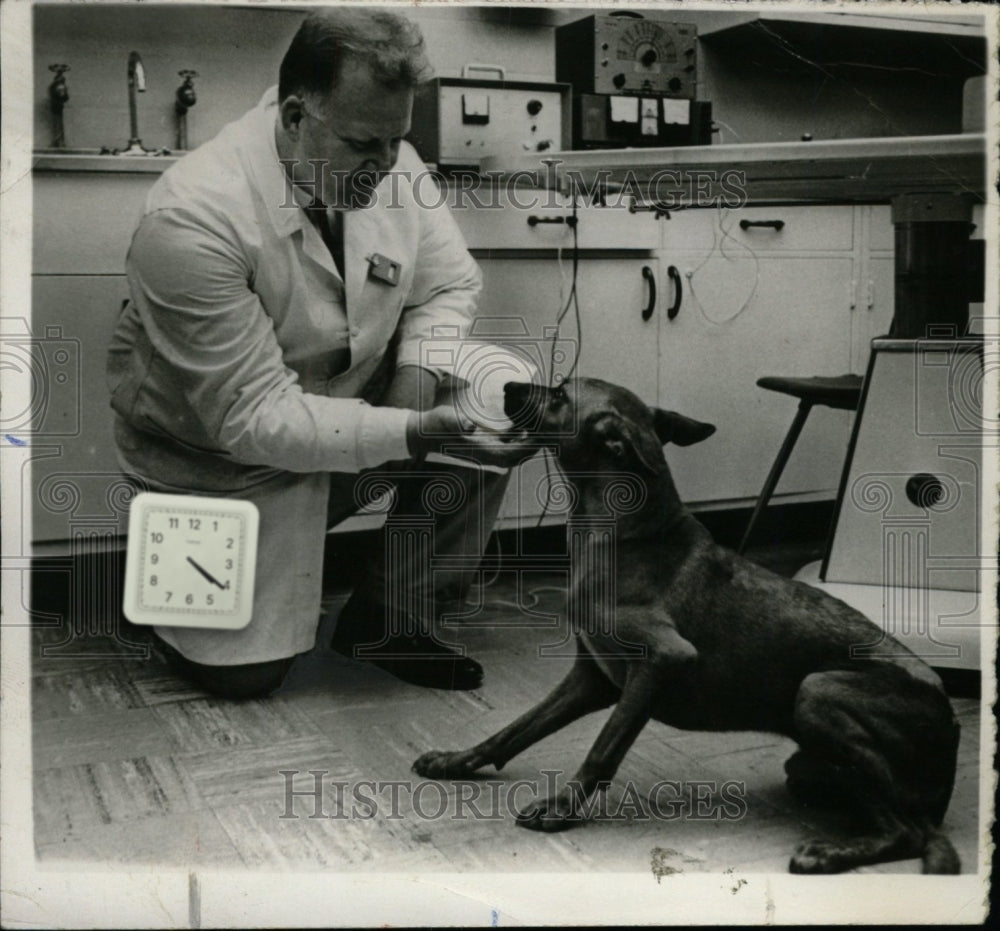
4:21
